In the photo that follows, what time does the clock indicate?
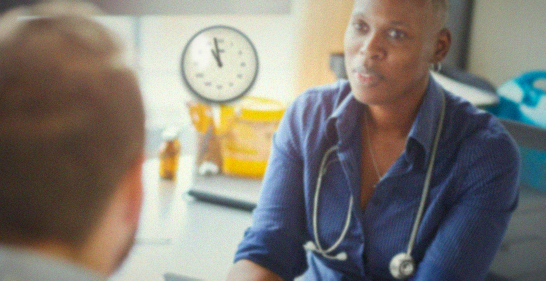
10:58
